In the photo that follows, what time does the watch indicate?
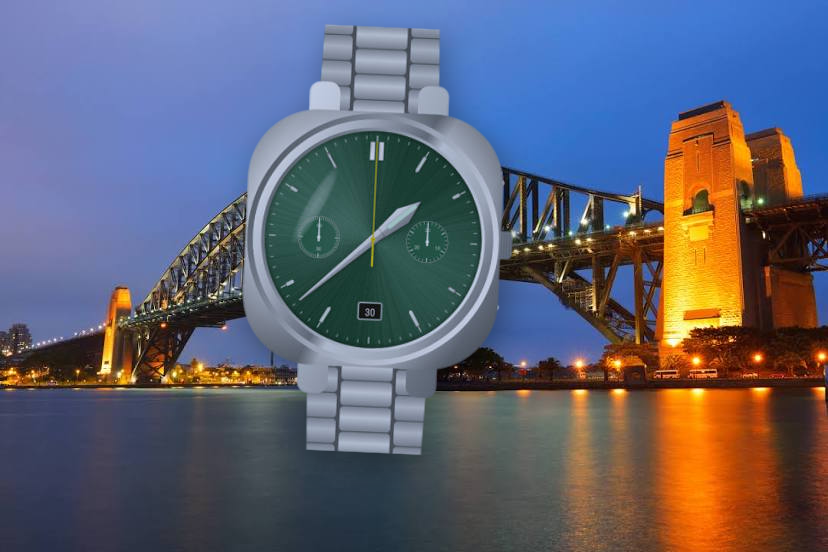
1:38
